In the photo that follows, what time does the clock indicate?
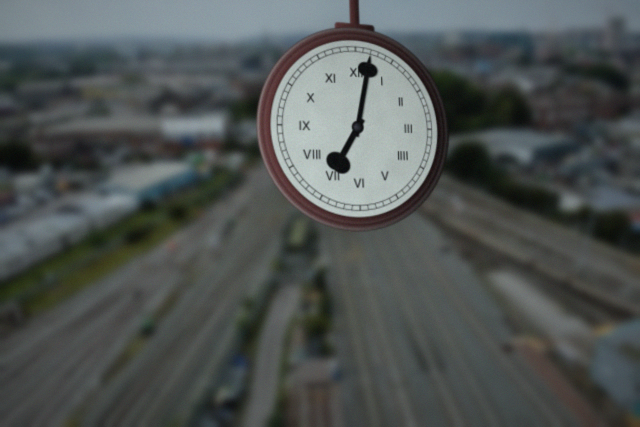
7:02
